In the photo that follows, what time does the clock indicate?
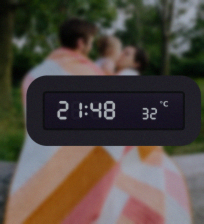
21:48
